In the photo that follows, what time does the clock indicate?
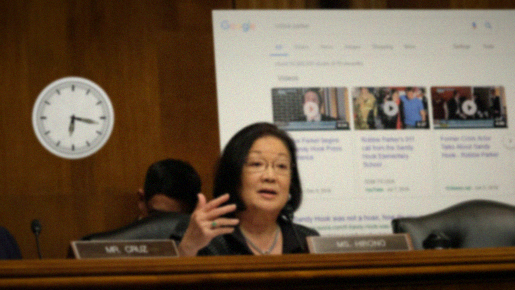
6:17
